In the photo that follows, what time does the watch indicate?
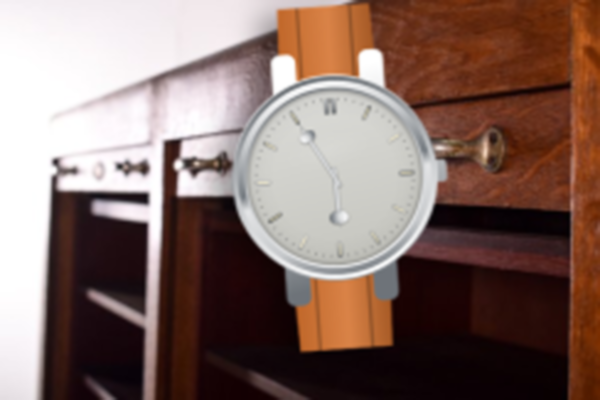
5:55
